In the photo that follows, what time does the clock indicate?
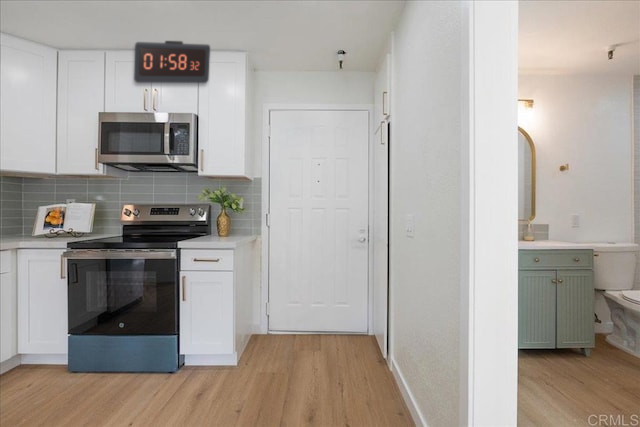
1:58
